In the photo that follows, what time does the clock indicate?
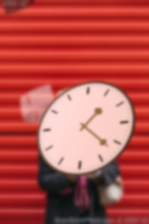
1:22
